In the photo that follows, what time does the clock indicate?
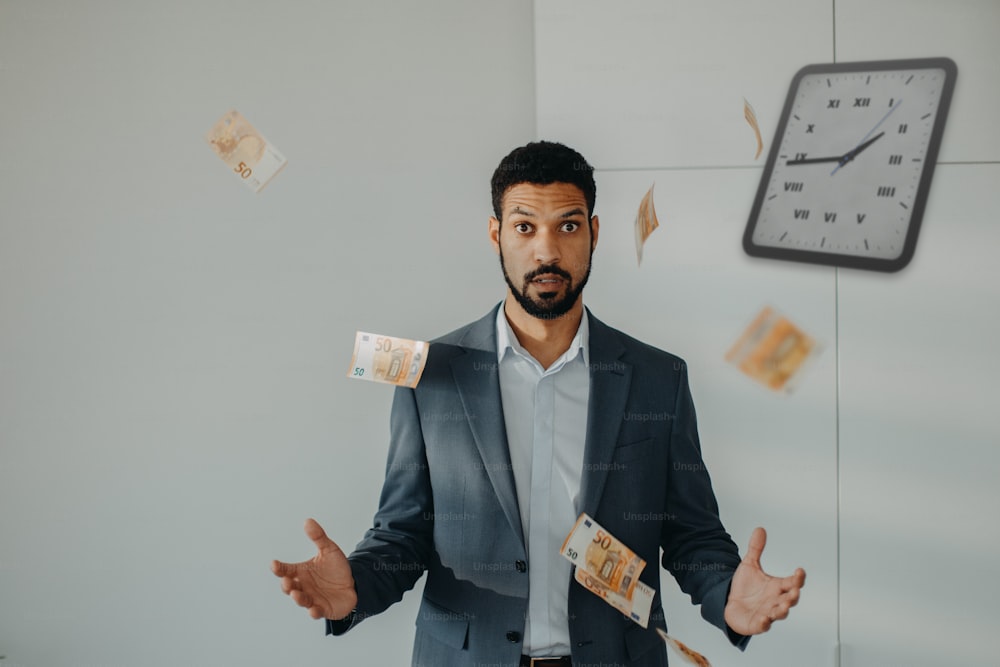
1:44:06
